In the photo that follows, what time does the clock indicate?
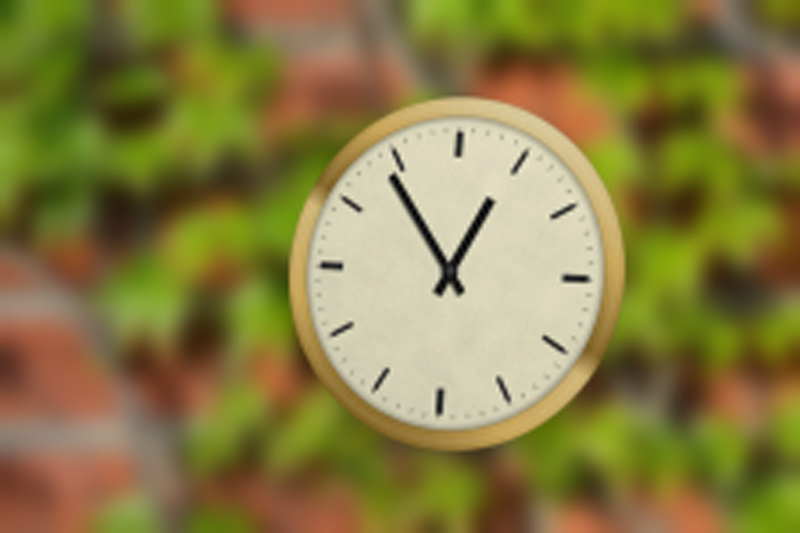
12:54
